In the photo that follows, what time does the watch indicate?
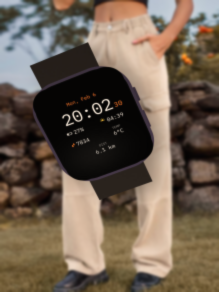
20:02
